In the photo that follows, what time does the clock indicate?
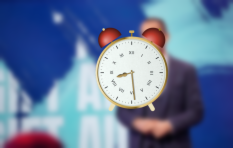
8:29
